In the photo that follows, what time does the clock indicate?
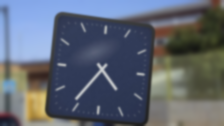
4:36
